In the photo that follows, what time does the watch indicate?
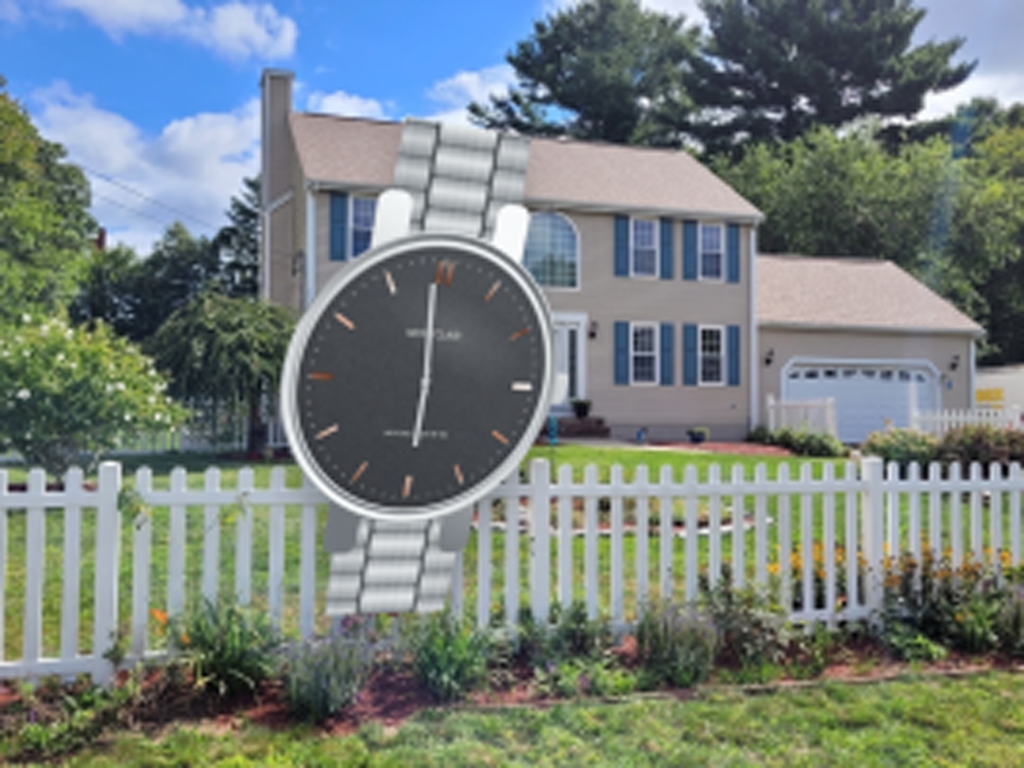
5:59
